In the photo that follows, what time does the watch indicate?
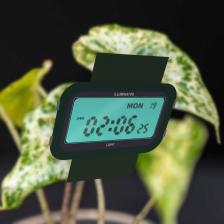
2:06:25
